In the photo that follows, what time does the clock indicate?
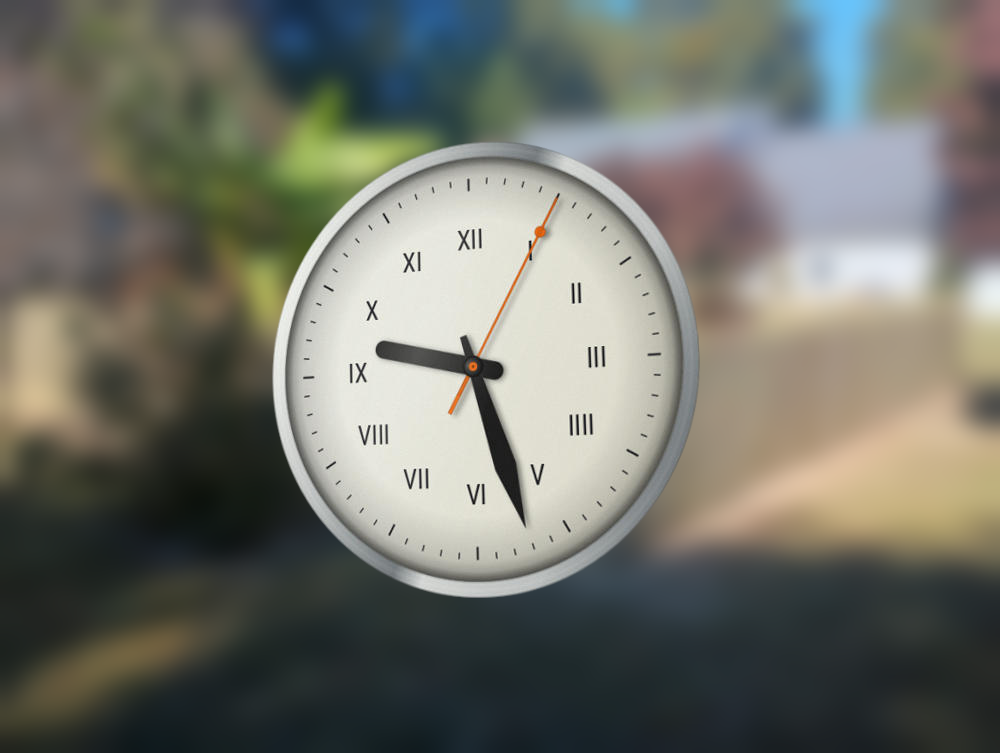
9:27:05
